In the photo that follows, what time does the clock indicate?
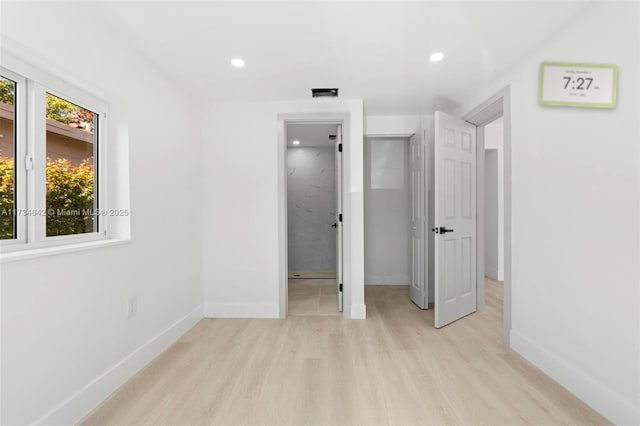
7:27
